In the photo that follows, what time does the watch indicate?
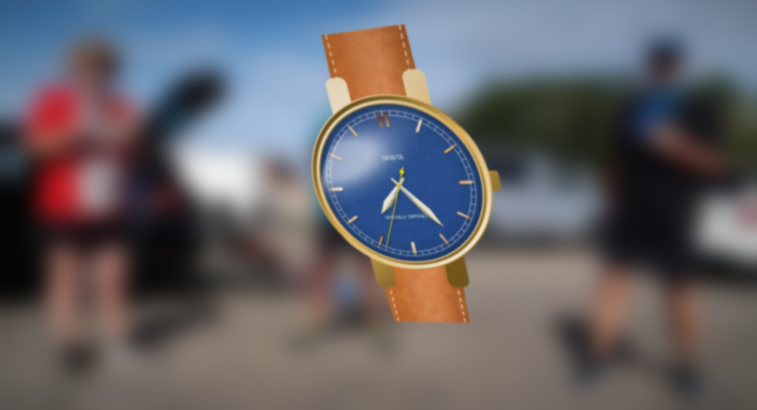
7:23:34
